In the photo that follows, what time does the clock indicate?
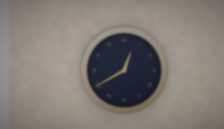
12:40
